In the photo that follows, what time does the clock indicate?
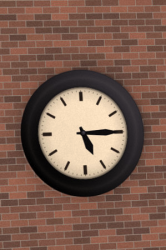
5:15
